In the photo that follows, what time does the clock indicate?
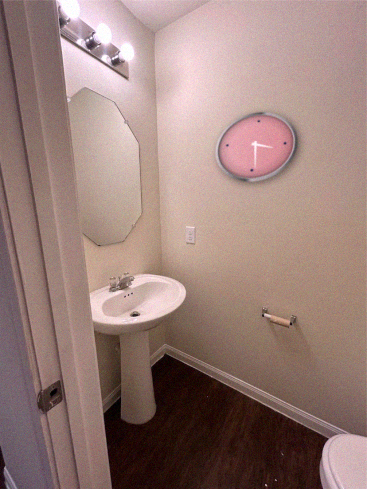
3:29
